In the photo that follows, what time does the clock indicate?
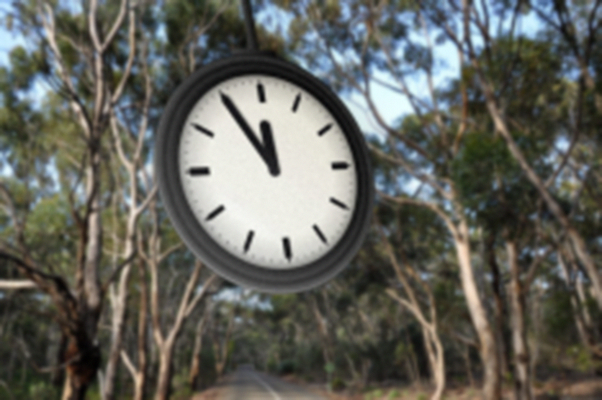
11:55
